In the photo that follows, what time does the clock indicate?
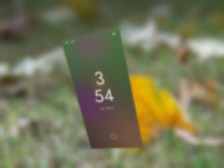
3:54
